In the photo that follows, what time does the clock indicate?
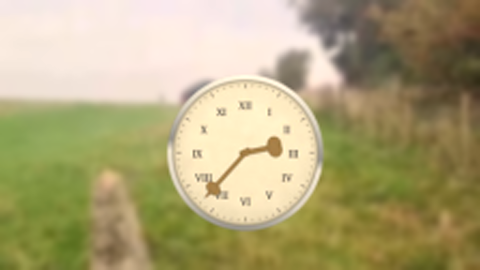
2:37
